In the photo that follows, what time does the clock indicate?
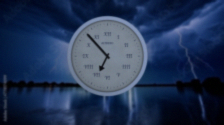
6:53
